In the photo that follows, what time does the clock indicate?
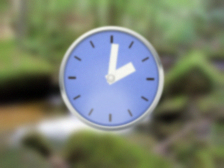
2:01
